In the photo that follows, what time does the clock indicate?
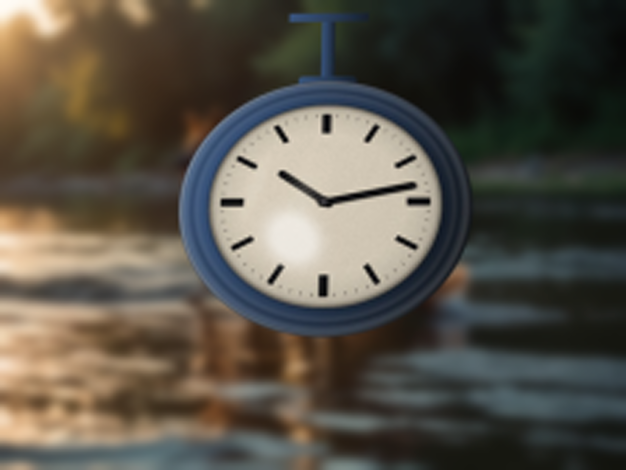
10:13
